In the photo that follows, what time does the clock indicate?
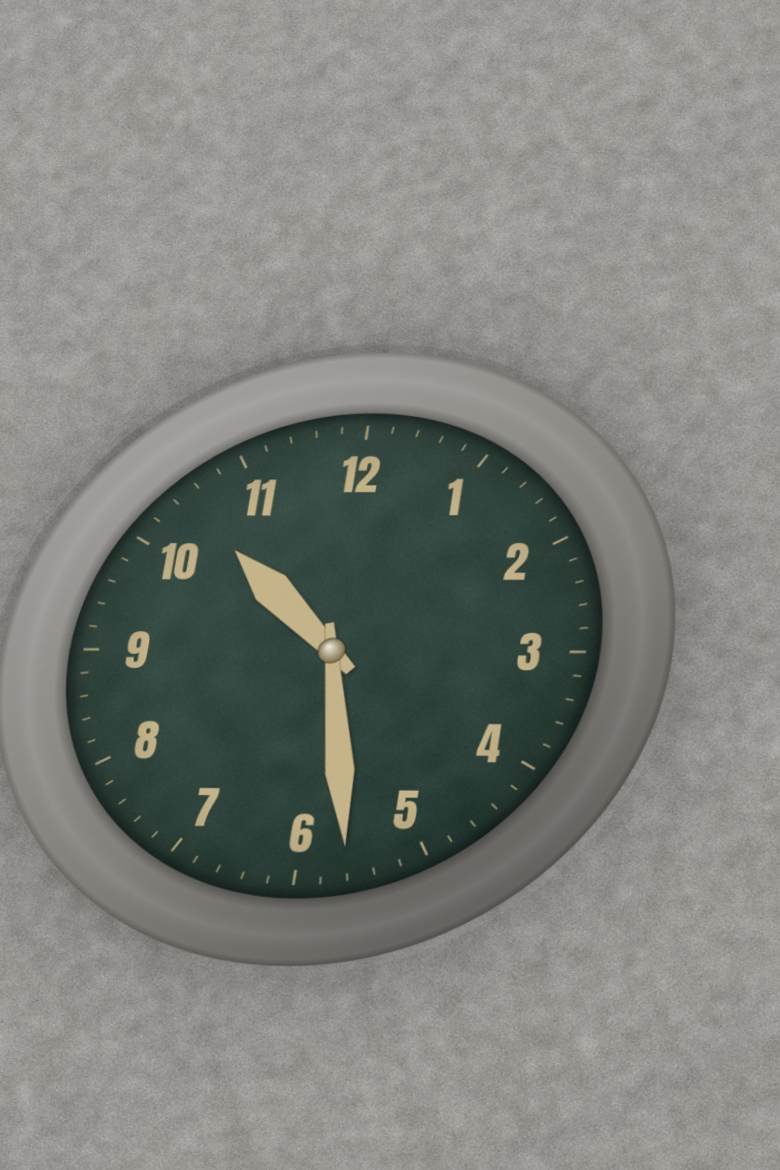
10:28
